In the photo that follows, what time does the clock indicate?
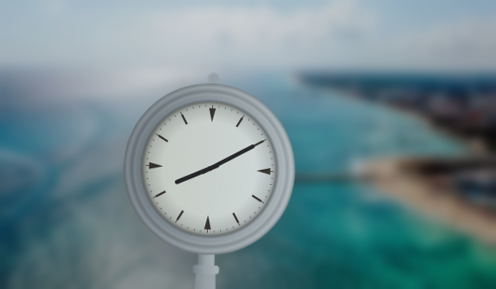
8:10
